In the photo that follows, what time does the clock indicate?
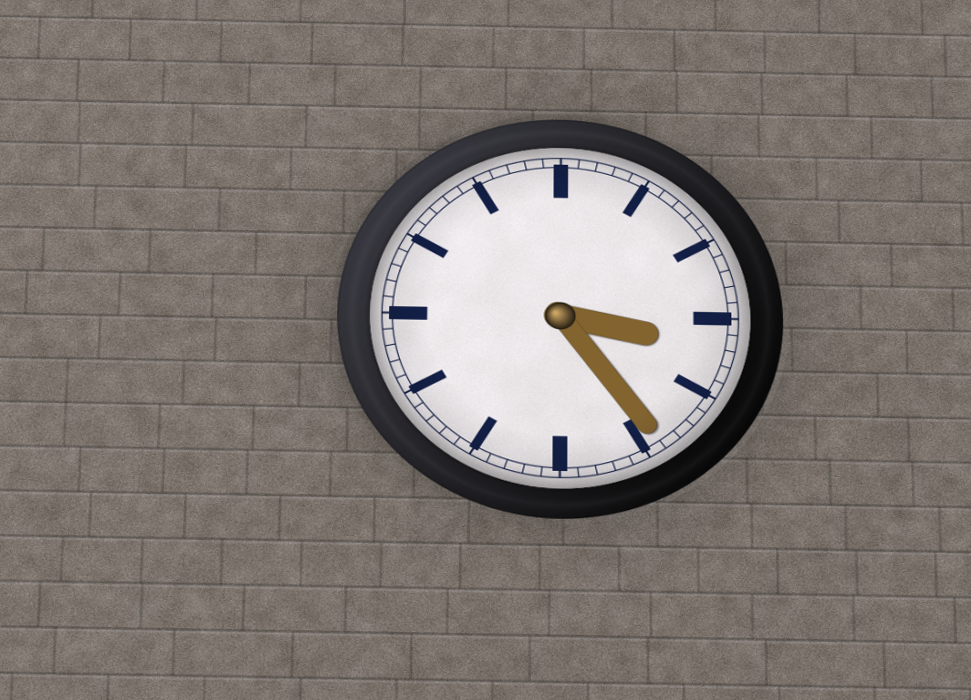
3:24
